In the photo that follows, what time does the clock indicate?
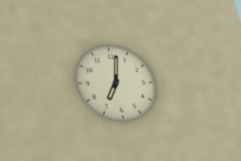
7:02
